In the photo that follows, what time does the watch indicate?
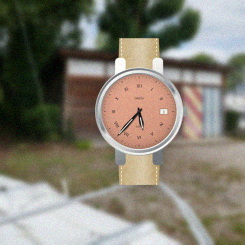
5:37
